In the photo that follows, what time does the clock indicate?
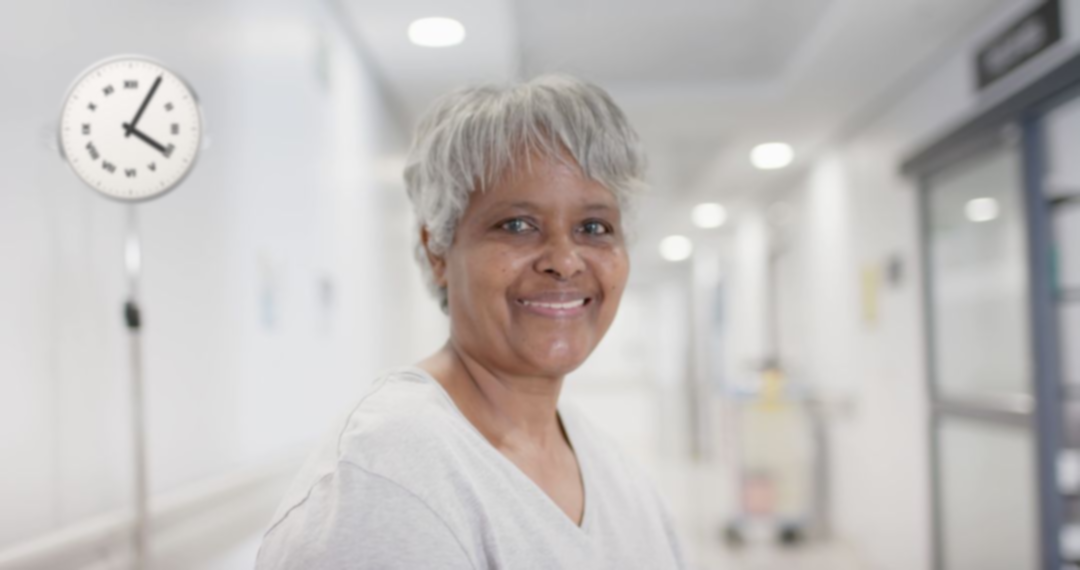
4:05
